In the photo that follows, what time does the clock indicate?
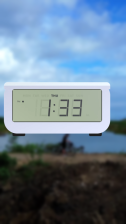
1:33
